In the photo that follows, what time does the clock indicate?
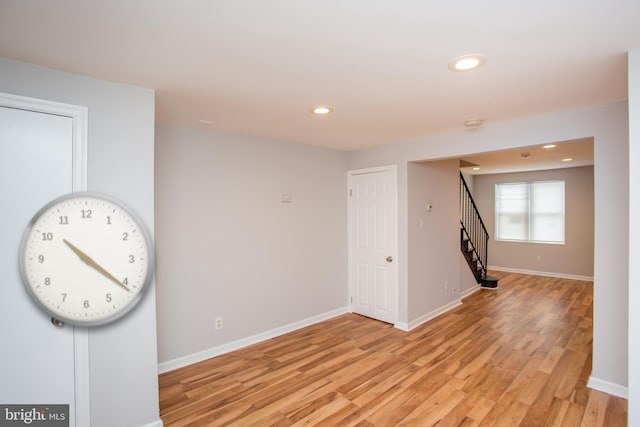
10:21
